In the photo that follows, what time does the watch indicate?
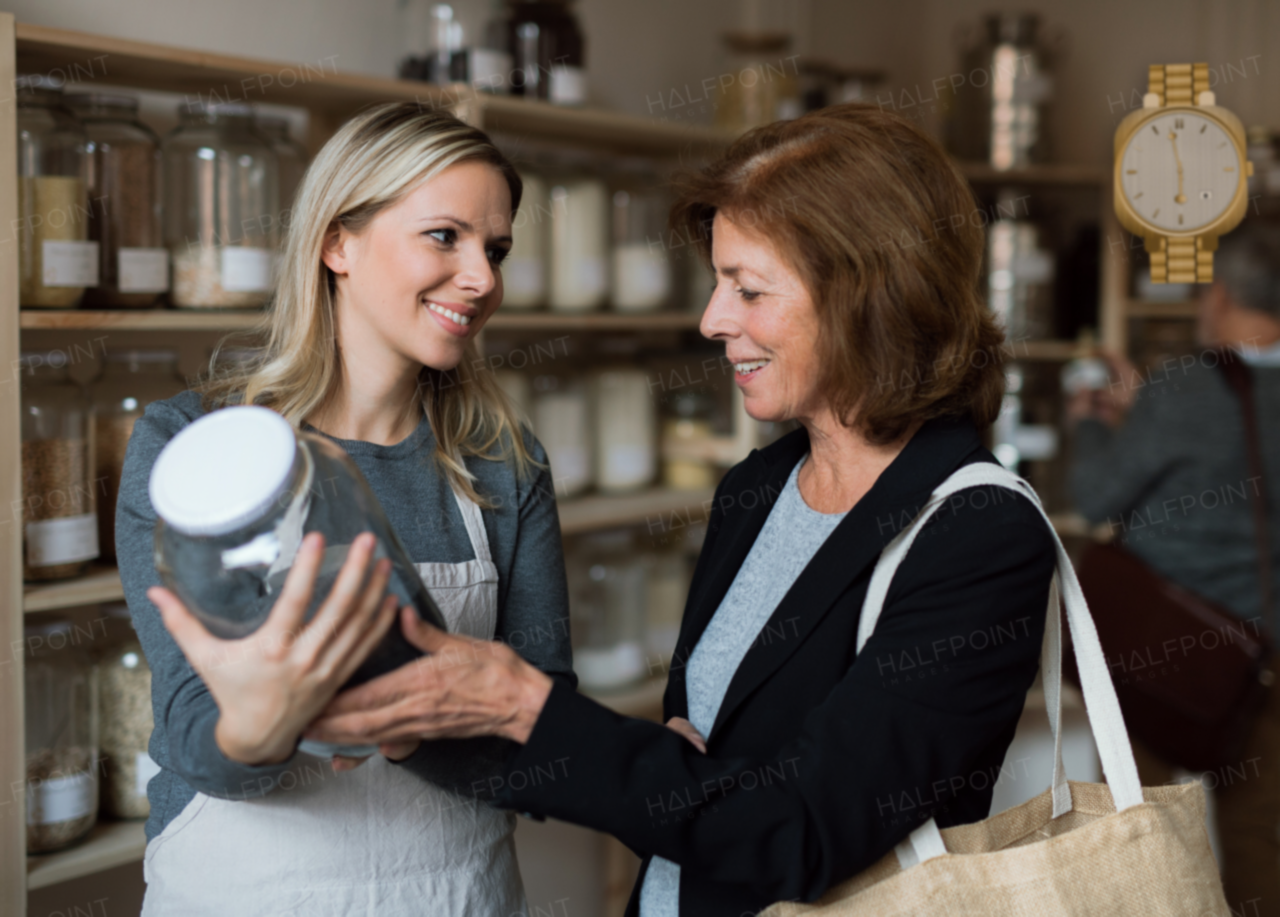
5:58
